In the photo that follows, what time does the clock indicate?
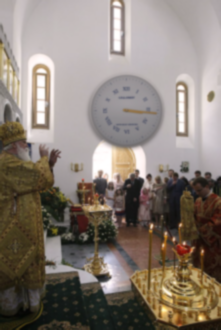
3:16
